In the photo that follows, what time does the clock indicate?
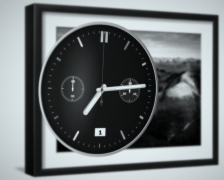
7:14
